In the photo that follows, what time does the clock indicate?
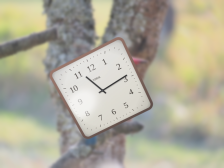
11:14
